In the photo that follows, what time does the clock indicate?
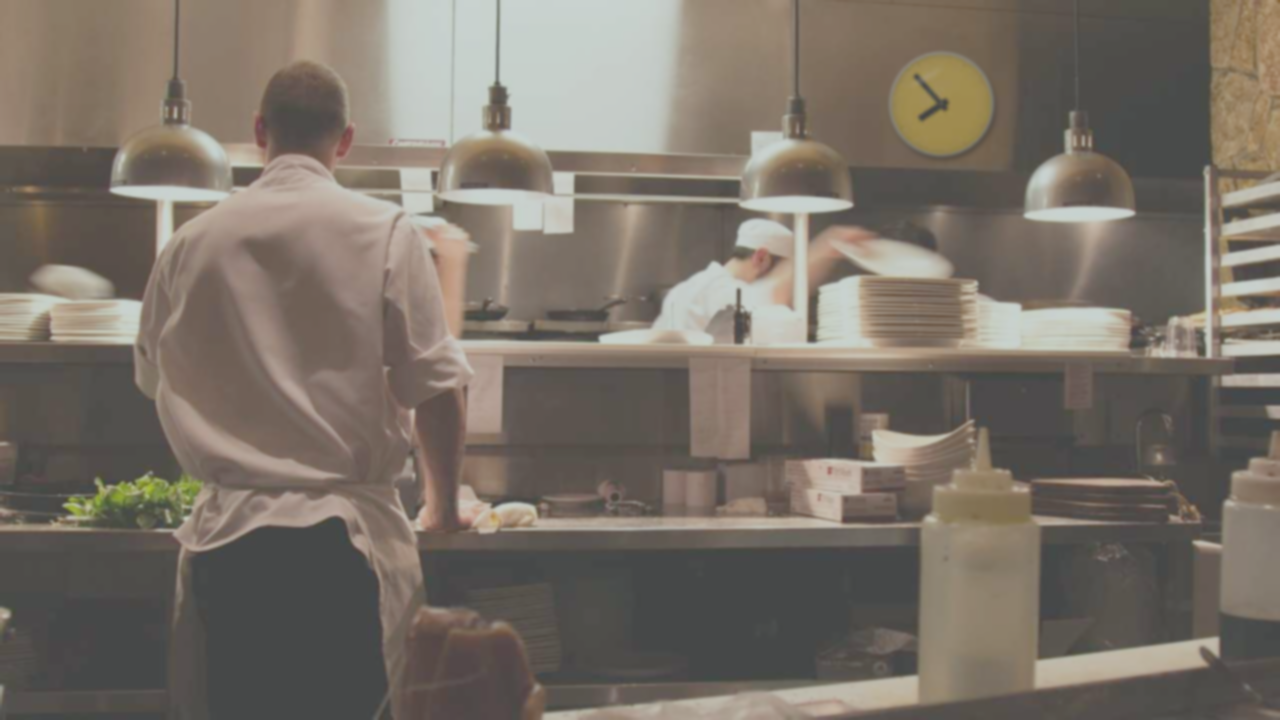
7:53
